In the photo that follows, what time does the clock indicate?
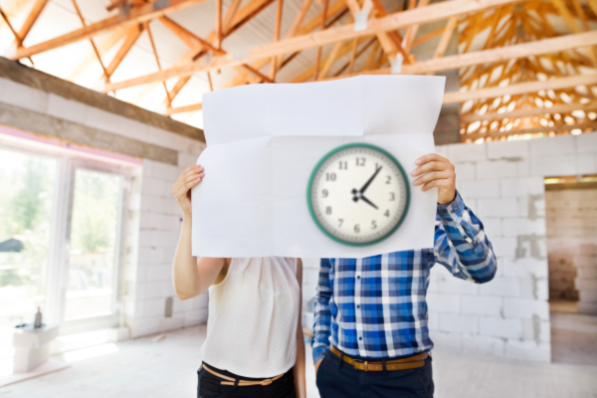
4:06
